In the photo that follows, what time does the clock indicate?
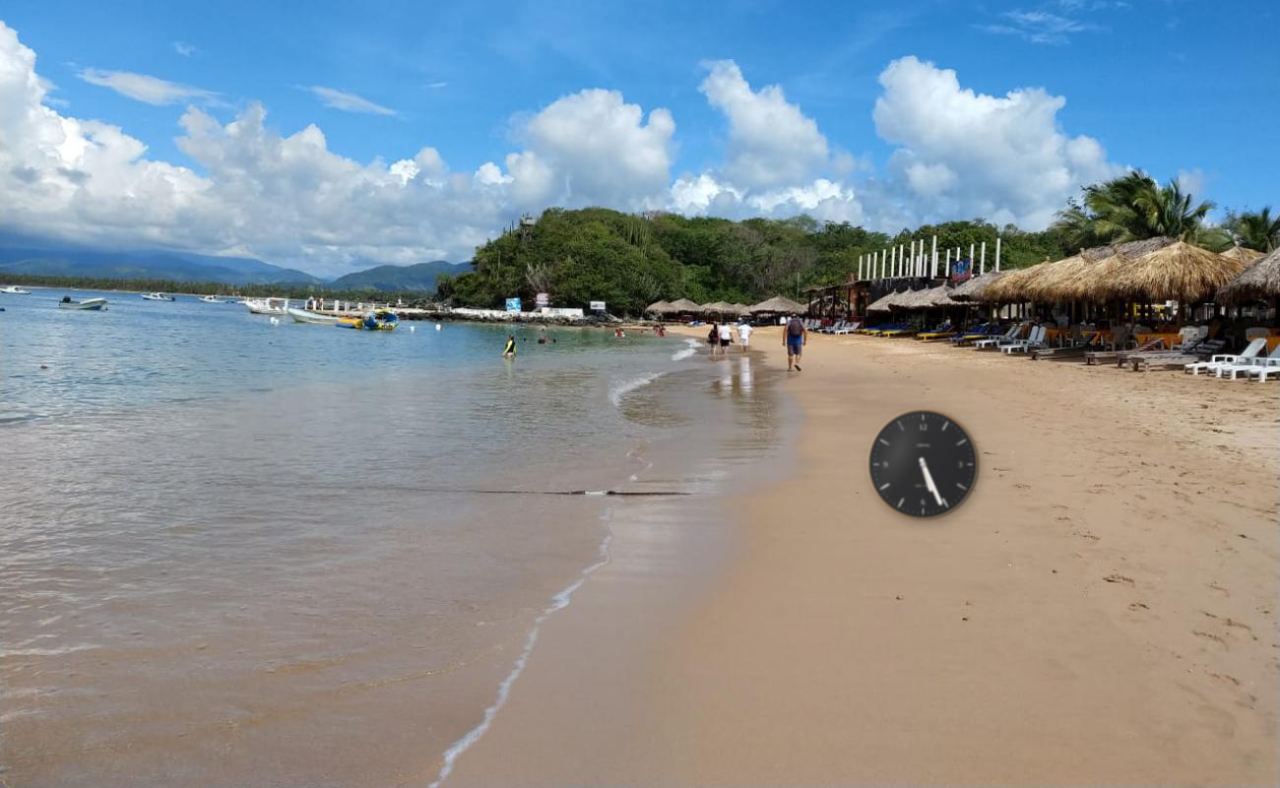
5:26
